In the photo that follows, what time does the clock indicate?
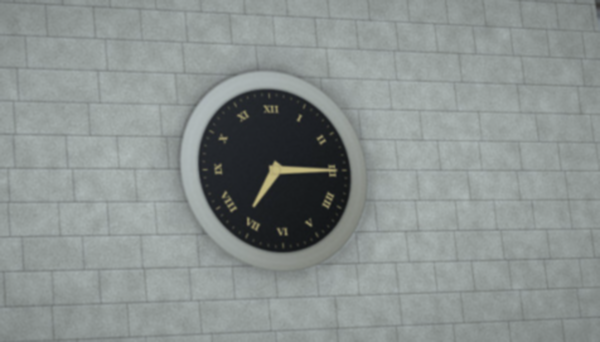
7:15
